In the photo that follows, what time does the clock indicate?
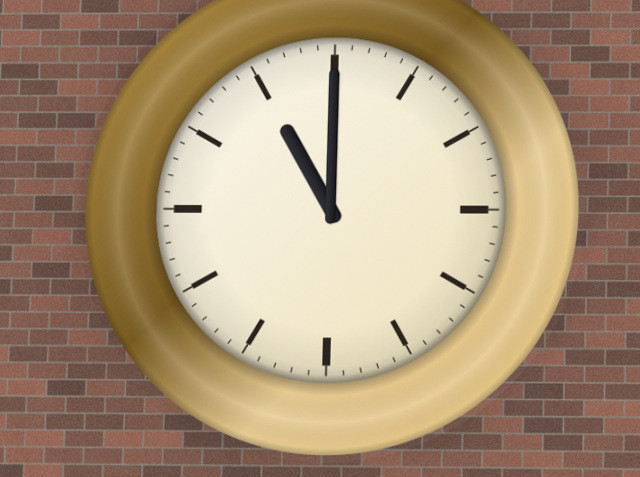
11:00
